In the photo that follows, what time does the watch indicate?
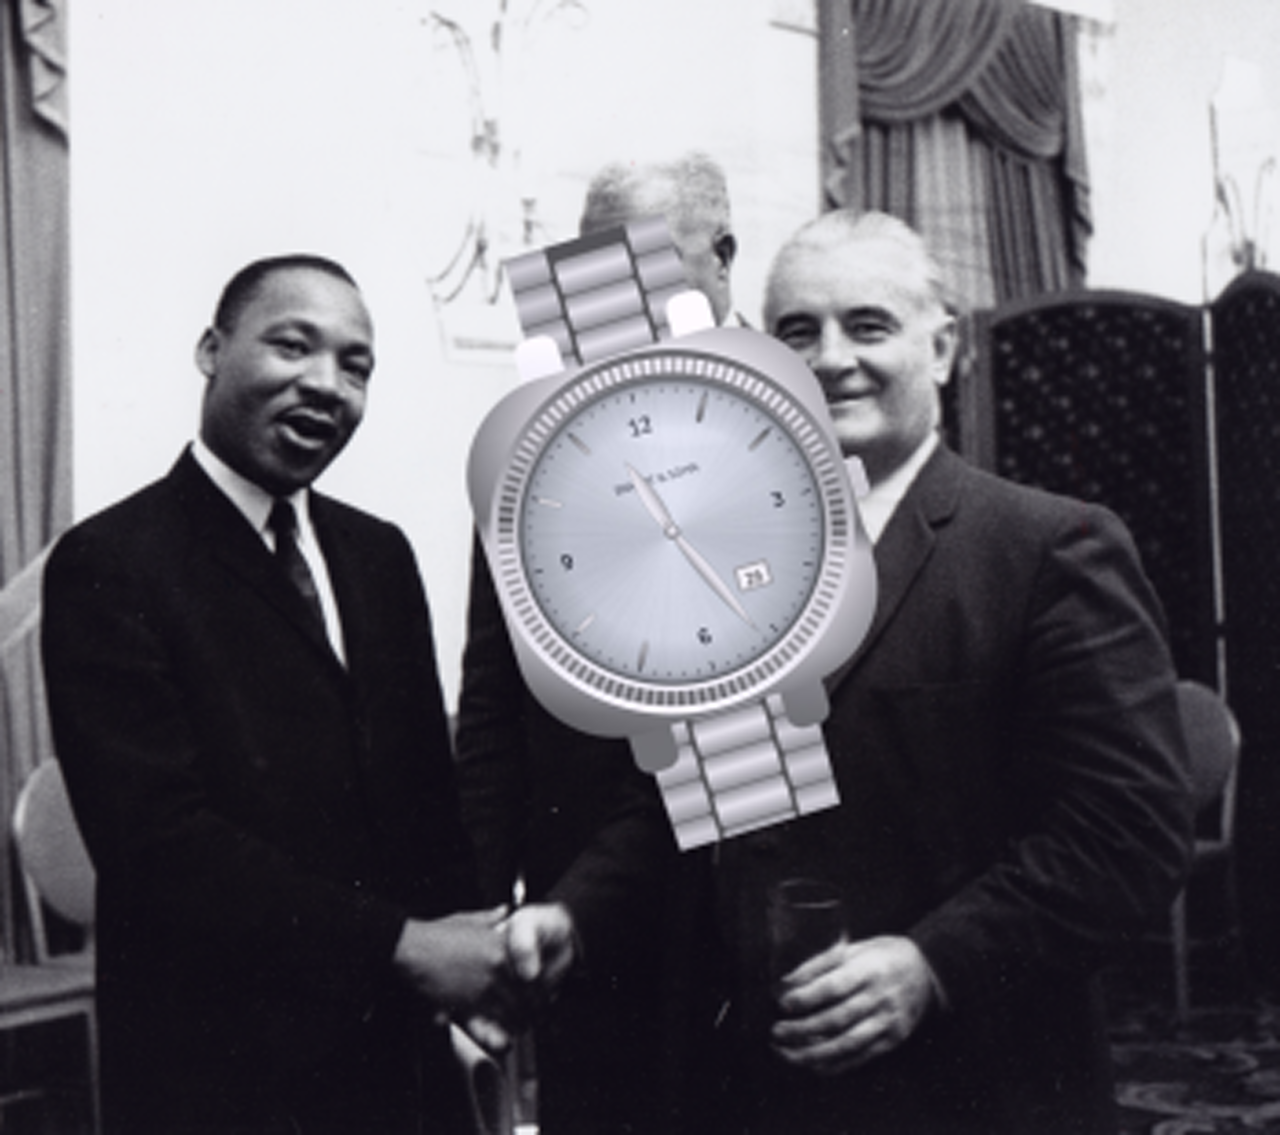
11:26
